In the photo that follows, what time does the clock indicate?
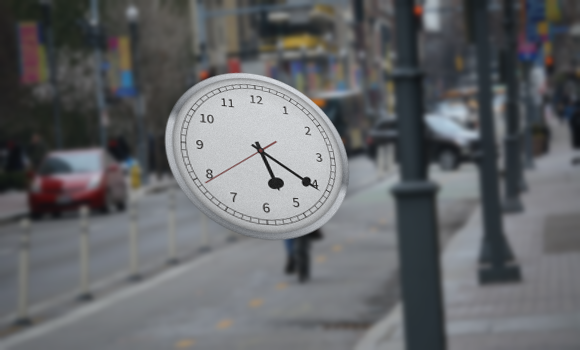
5:20:39
